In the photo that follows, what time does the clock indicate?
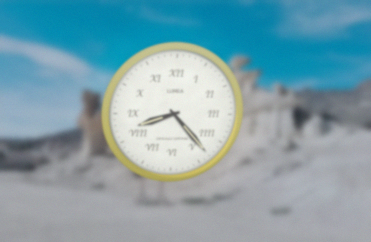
8:23
